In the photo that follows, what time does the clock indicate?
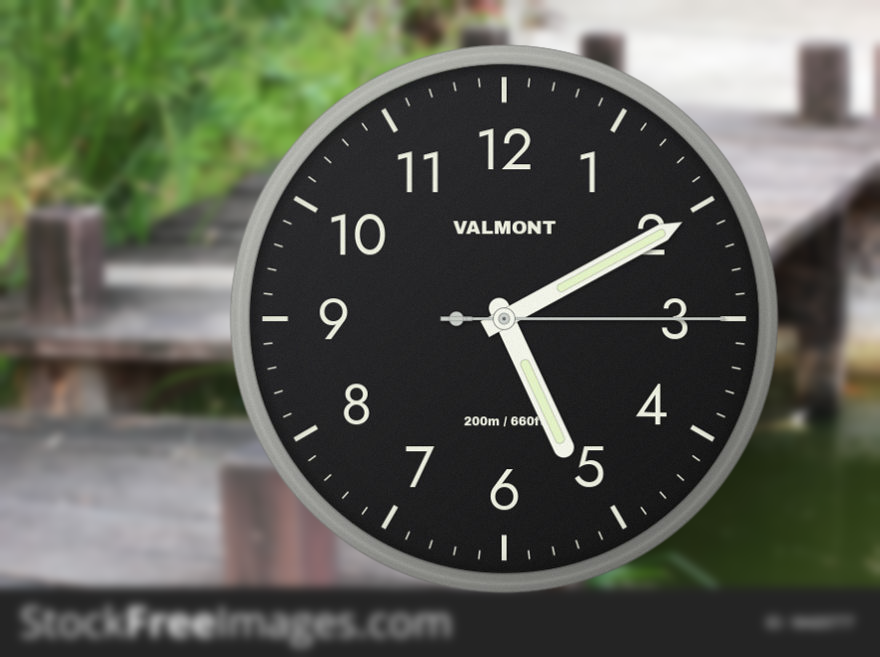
5:10:15
